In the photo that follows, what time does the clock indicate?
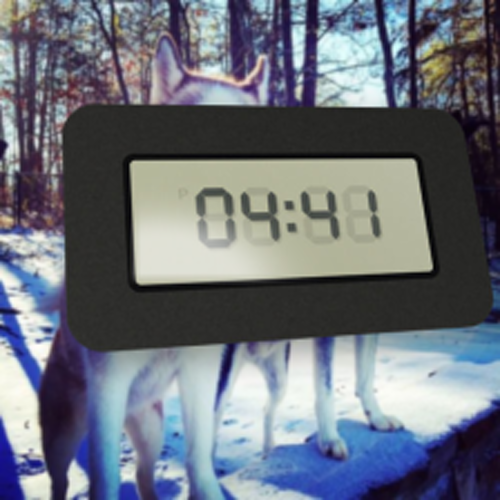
4:41
